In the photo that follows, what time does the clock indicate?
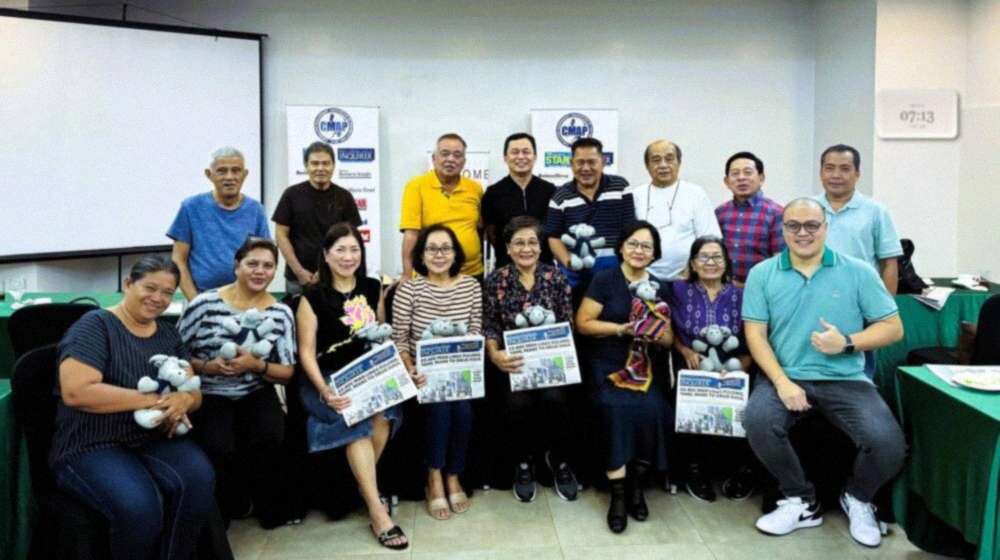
7:13
